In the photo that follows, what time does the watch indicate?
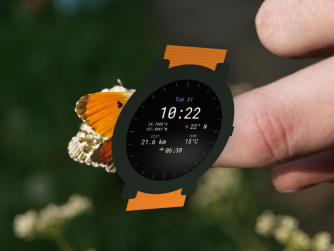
10:22
